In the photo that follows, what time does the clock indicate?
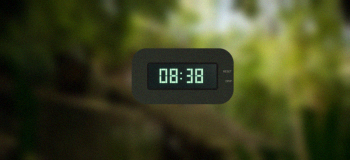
8:38
